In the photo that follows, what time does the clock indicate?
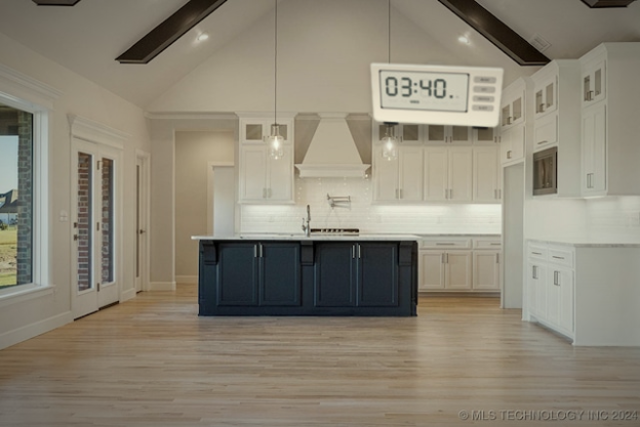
3:40
